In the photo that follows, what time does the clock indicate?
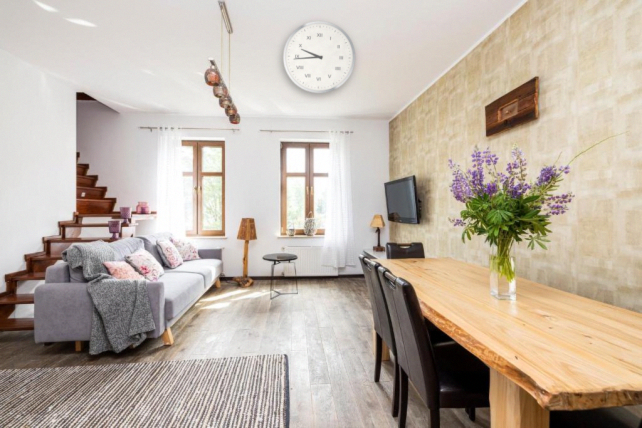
9:44
